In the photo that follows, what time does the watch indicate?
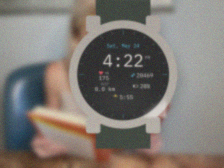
4:22
